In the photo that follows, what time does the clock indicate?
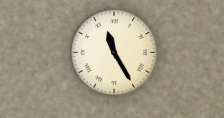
11:25
